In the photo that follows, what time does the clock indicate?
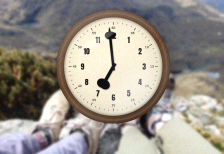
6:59
